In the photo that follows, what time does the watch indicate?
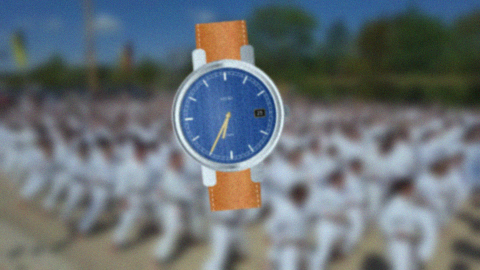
6:35
